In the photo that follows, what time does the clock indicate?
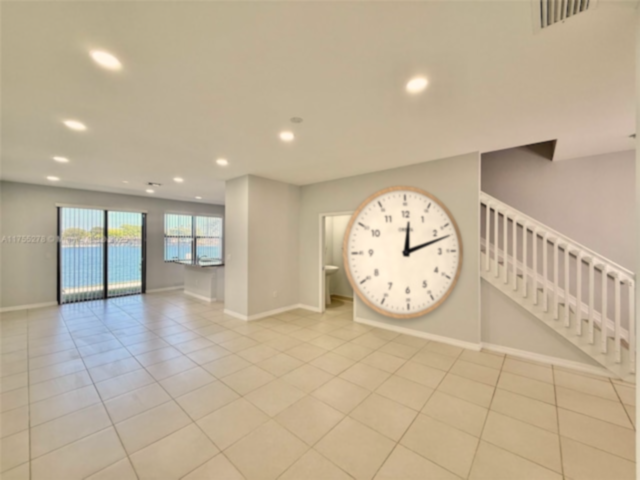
12:12
